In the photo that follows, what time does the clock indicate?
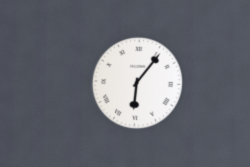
6:06
